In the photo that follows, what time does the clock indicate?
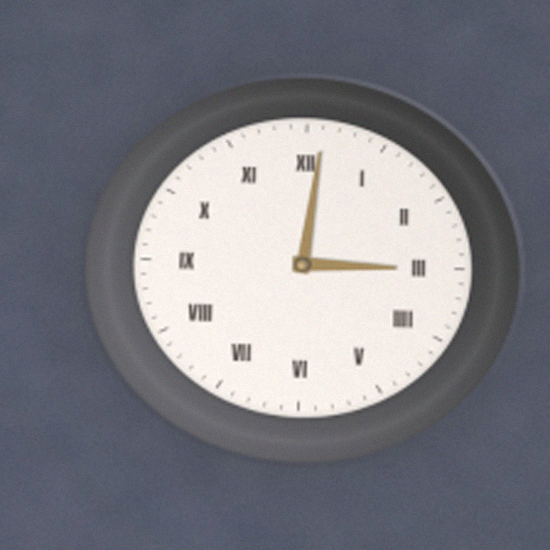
3:01
